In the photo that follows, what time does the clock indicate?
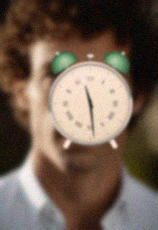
11:29
